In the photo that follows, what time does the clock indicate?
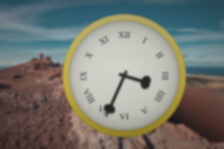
3:34
